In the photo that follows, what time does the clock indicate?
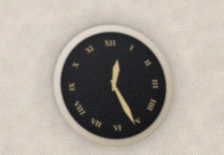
12:26
